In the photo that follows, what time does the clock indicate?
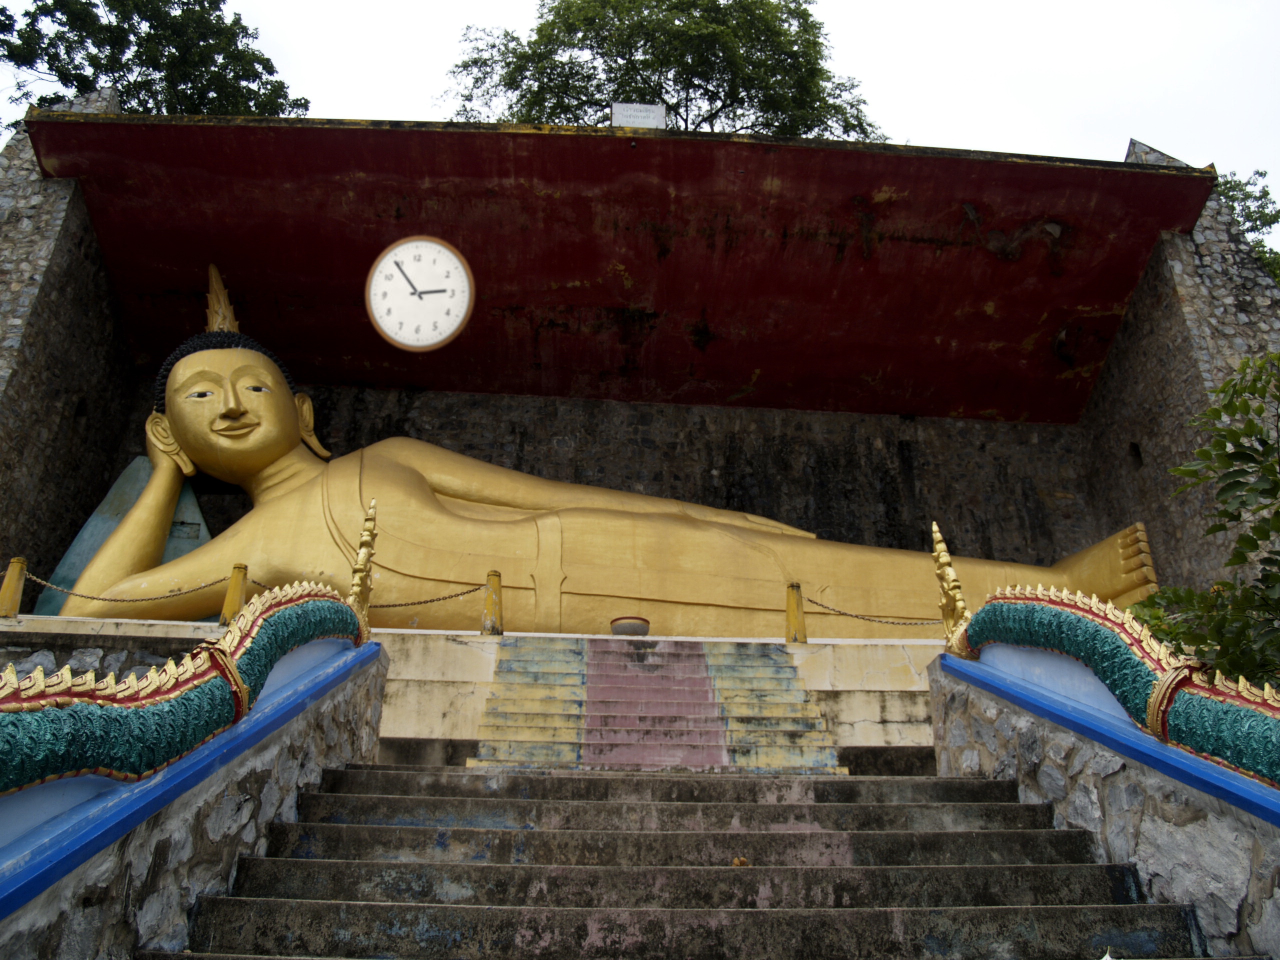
2:54
